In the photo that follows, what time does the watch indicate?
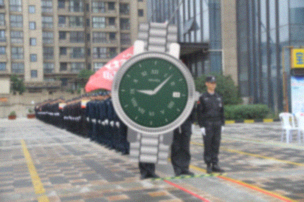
9:07
